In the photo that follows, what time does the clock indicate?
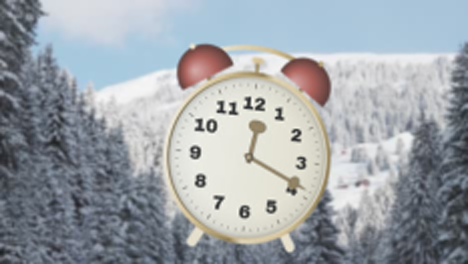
12:19
